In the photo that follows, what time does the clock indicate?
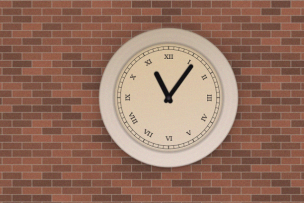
11:06
